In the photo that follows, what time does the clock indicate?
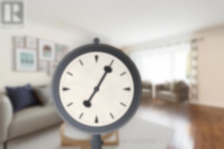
7:05
